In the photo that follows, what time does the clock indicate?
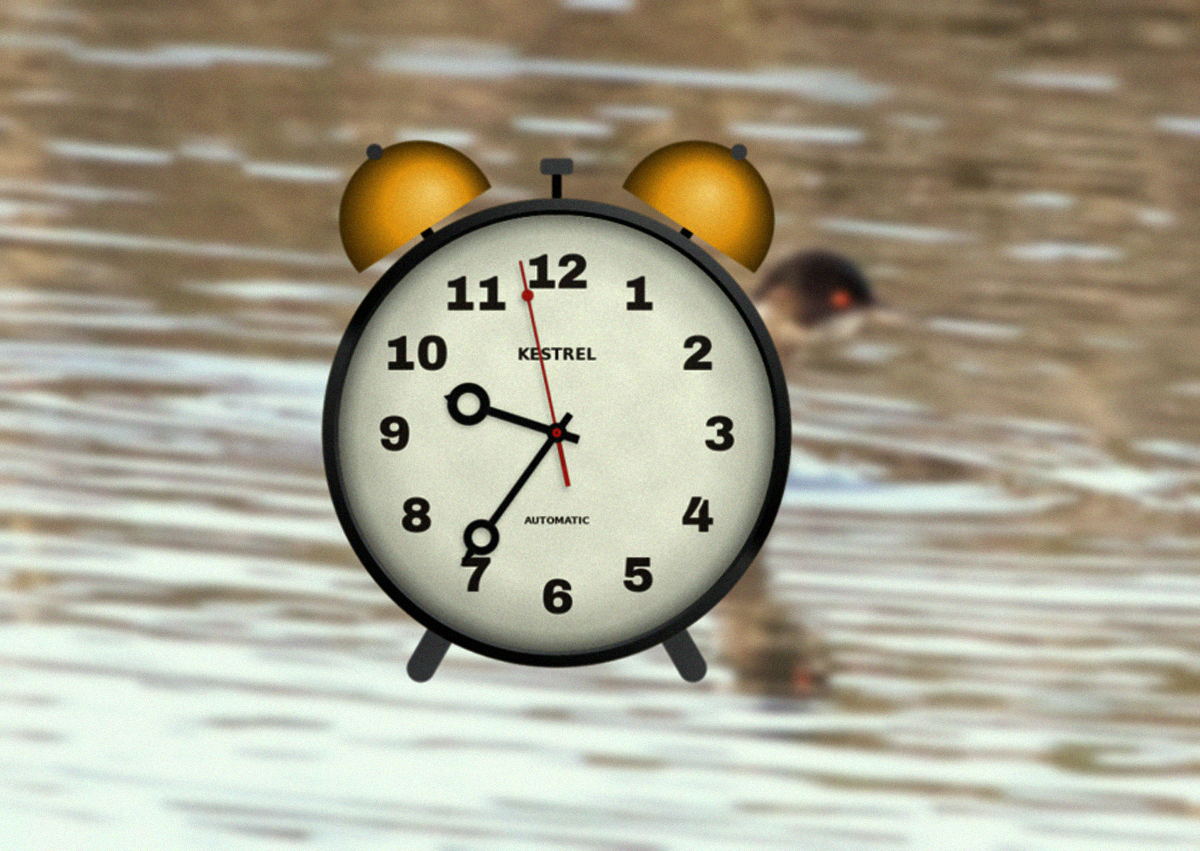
9:35:58
